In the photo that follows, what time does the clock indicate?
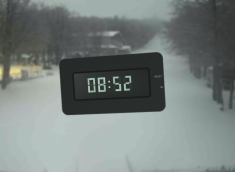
8:52
